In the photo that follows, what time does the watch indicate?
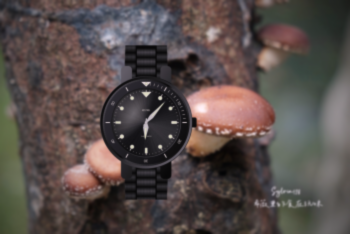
6:07
